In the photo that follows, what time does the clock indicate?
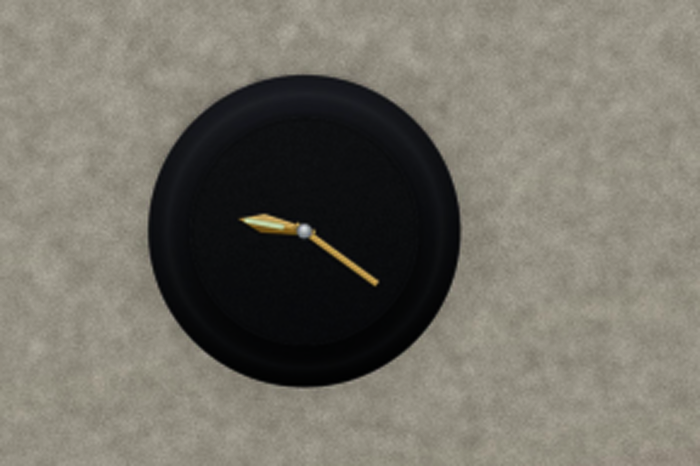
9:21
